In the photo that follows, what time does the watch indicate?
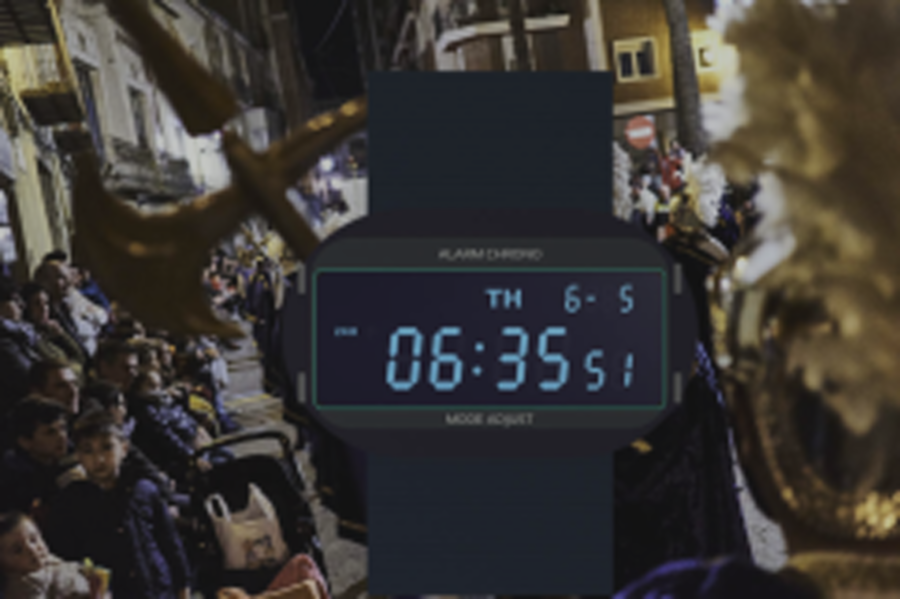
6:35:51
